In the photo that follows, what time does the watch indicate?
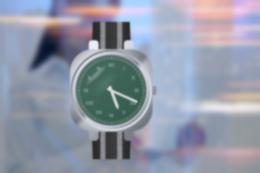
5:19
